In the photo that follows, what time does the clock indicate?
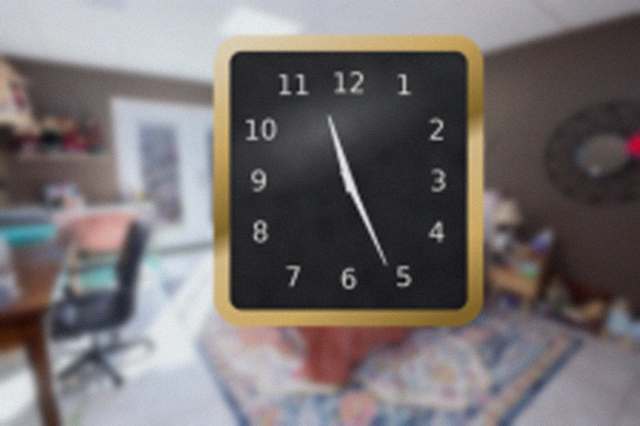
11:26
